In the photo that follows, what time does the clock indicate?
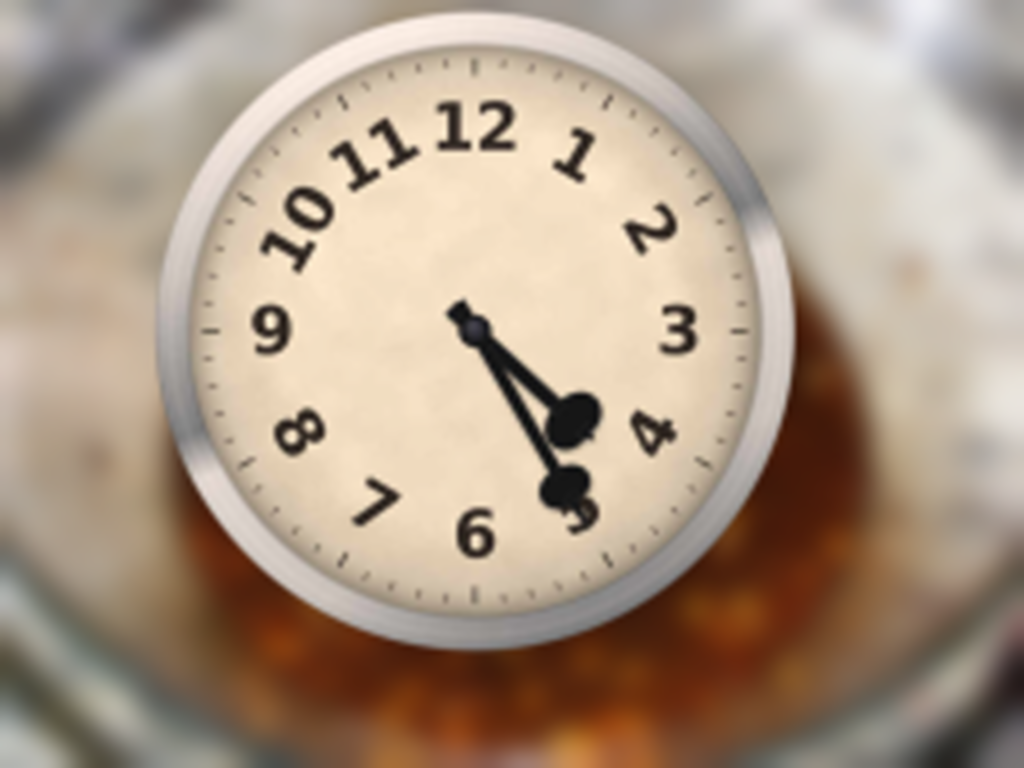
4:25
